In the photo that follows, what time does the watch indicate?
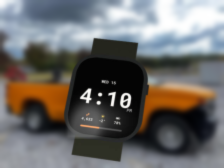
4:10
